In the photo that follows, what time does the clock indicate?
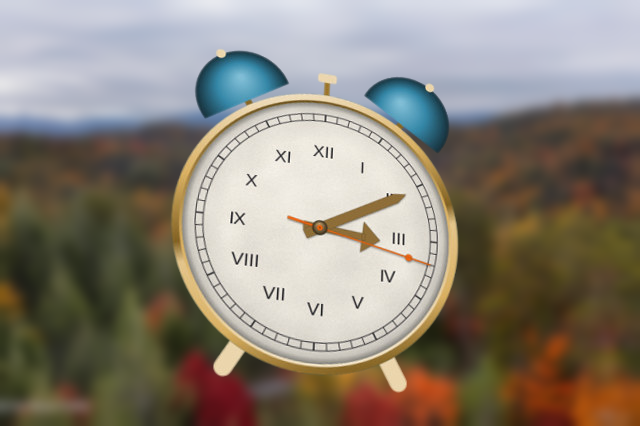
3:10:17
